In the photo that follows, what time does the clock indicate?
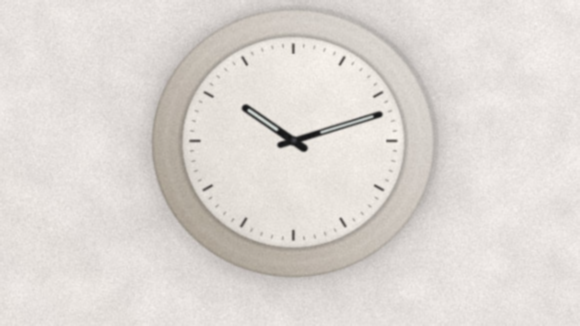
10:12
